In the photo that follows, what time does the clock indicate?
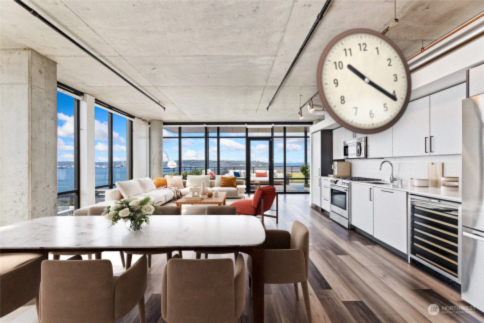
10:21
